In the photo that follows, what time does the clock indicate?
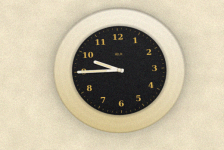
9:45
